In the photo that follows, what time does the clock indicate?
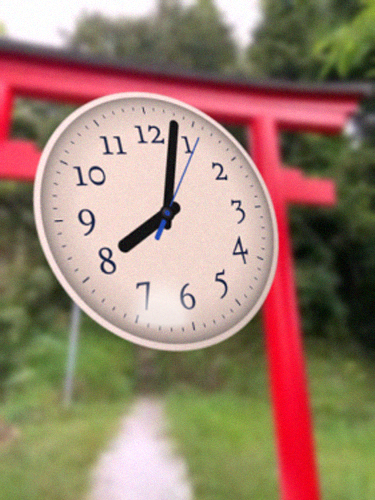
8:03:06
